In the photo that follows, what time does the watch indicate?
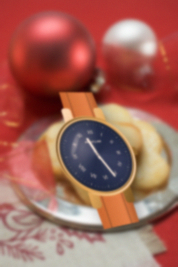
11:26
